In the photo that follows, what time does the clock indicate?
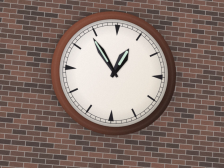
12:54
